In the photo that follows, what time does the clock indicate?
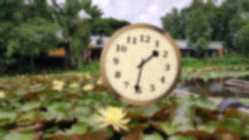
1:31
